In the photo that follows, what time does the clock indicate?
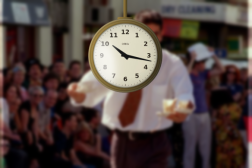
10:17
